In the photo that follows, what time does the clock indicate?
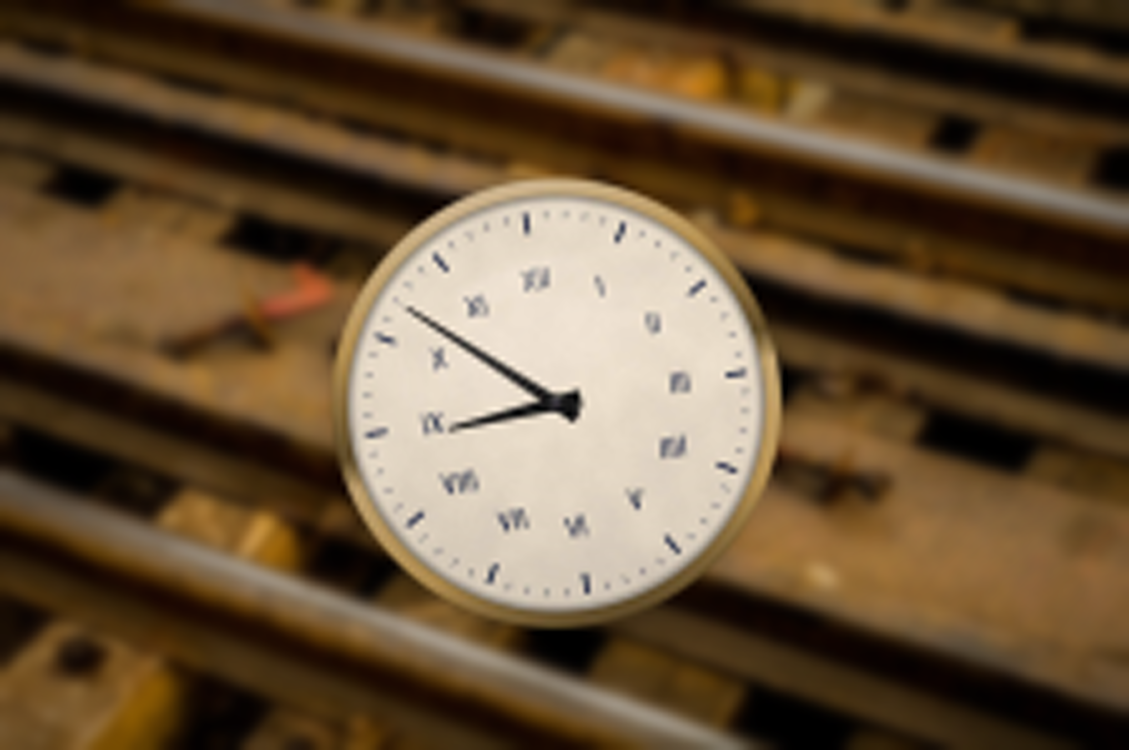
8:52
